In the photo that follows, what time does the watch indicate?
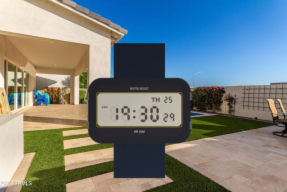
19:30:29
